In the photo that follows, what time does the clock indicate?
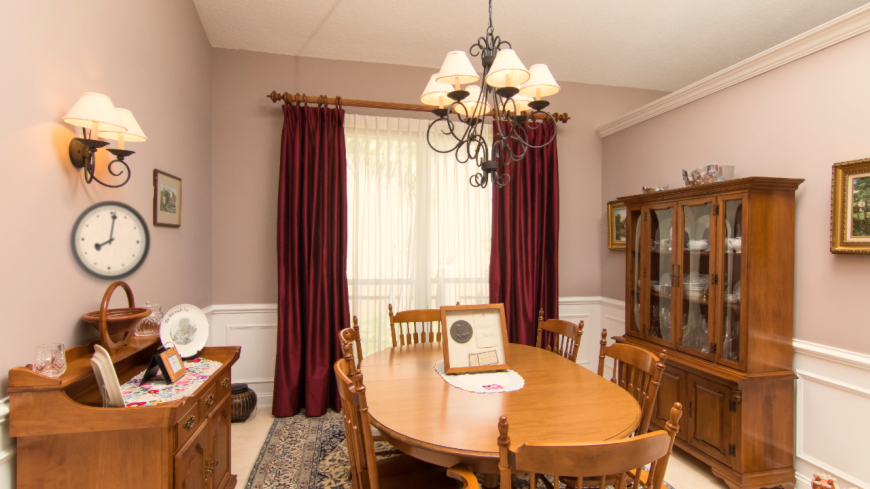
8:01
